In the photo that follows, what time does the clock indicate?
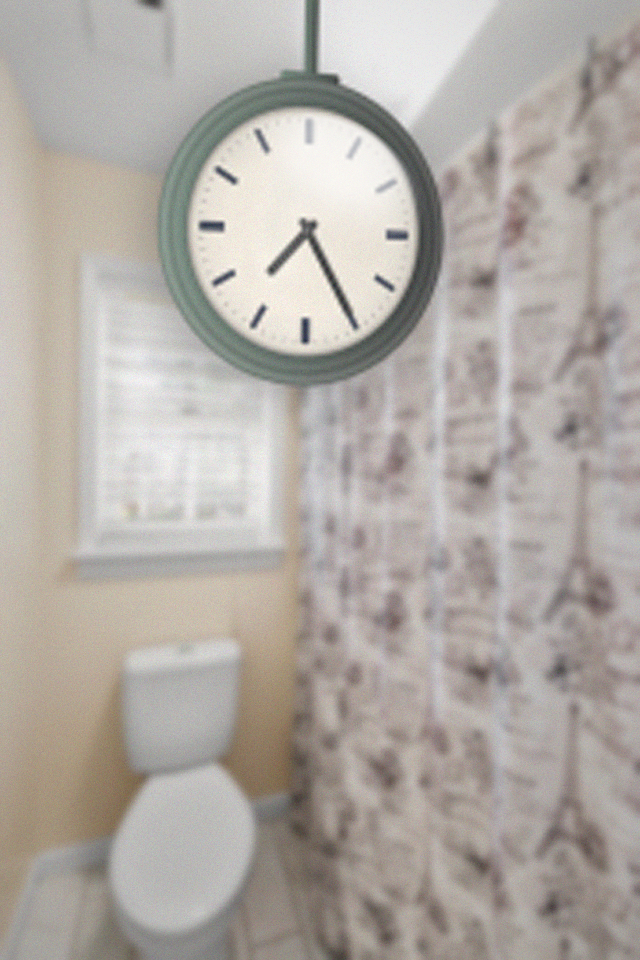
7:25
